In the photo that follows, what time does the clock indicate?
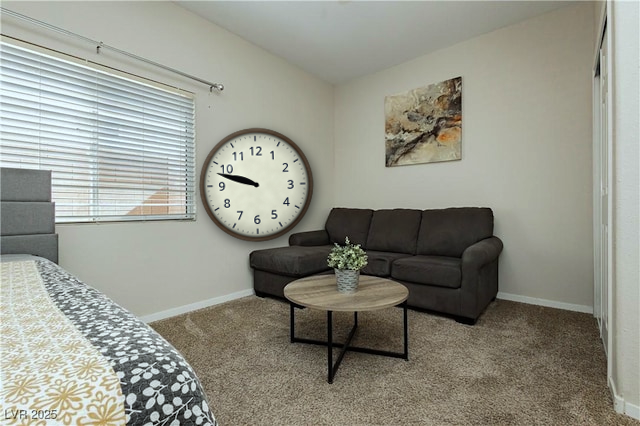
9:48
